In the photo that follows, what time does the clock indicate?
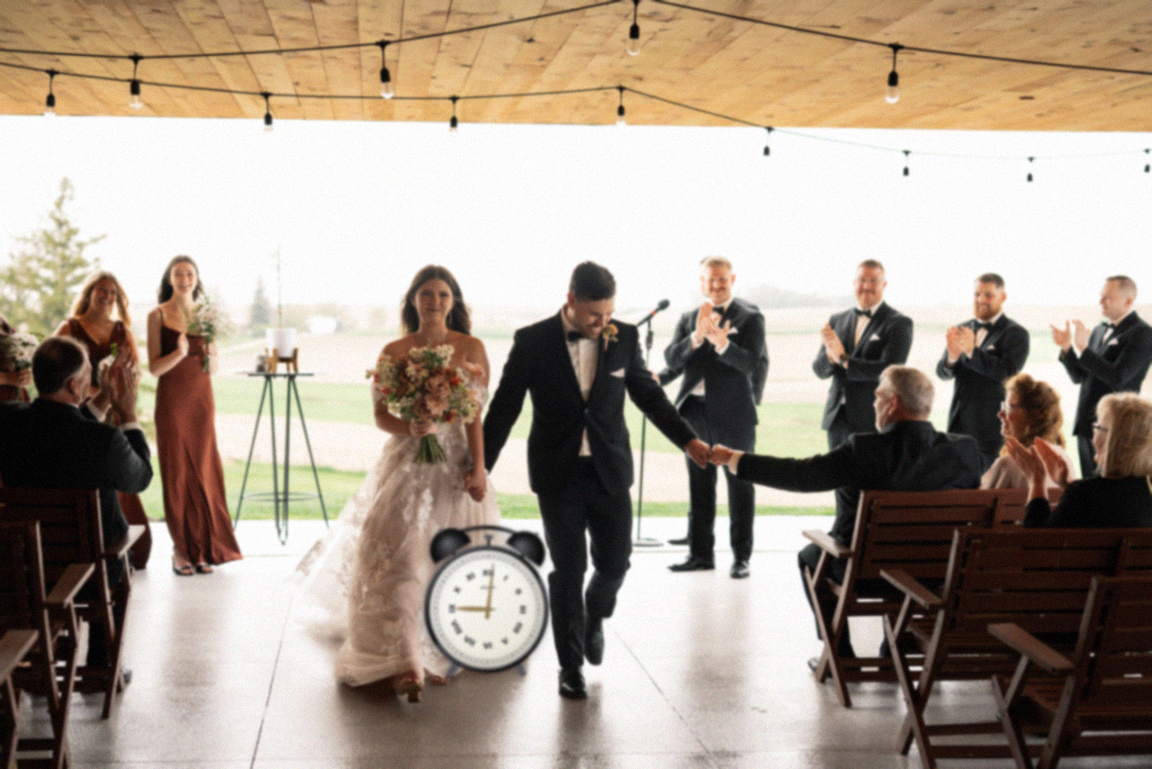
9:01
